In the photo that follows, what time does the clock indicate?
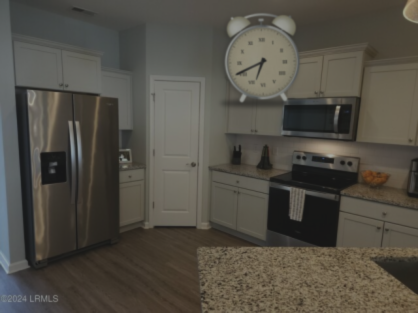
6:41
